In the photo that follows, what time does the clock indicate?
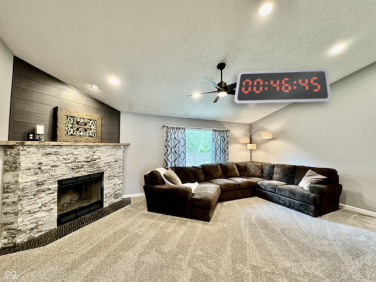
0:46:45
